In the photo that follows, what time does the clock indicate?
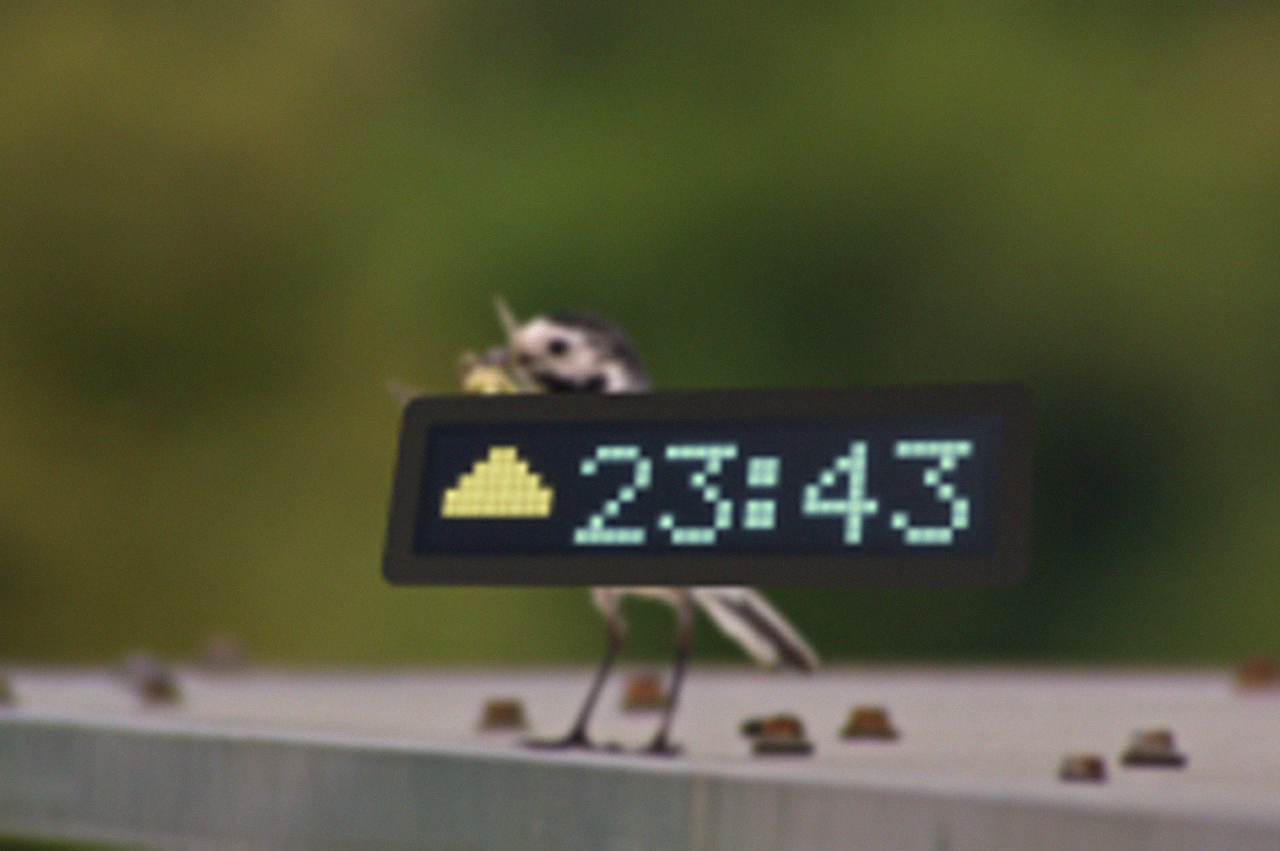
23:43
